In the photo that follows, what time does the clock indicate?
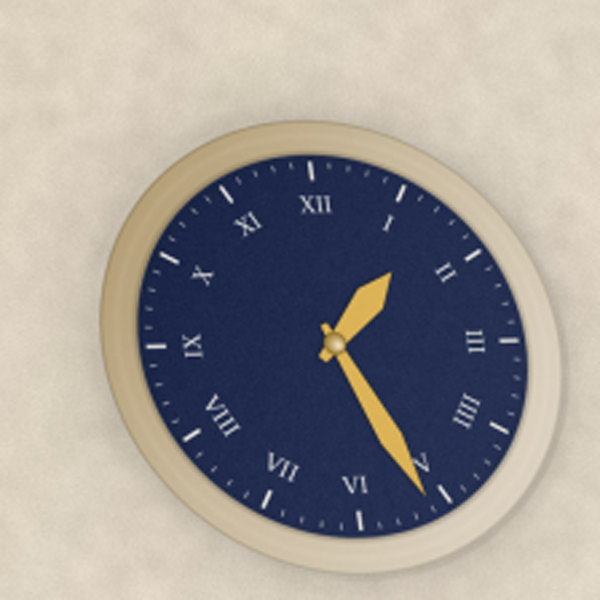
1:26
